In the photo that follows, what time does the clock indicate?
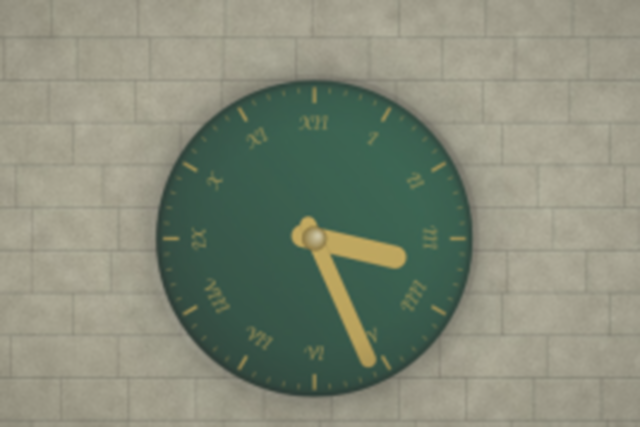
3:26
